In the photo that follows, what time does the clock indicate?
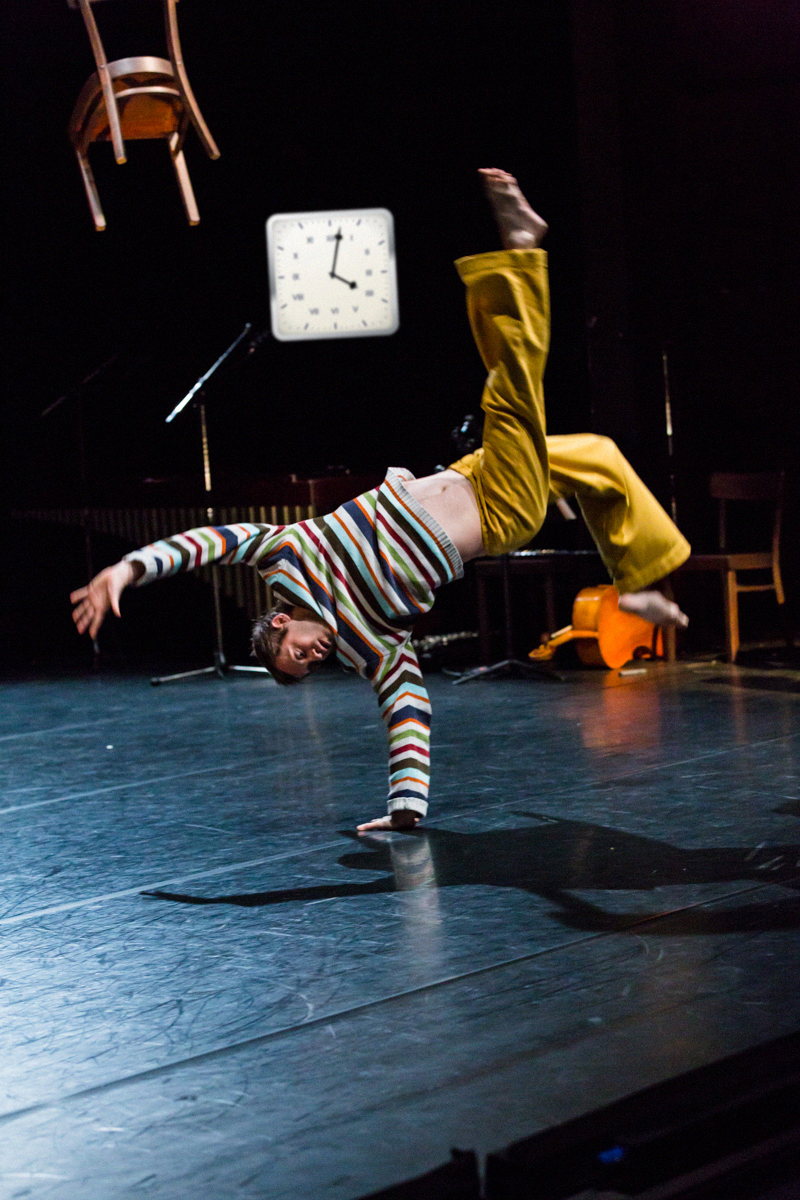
4:02
